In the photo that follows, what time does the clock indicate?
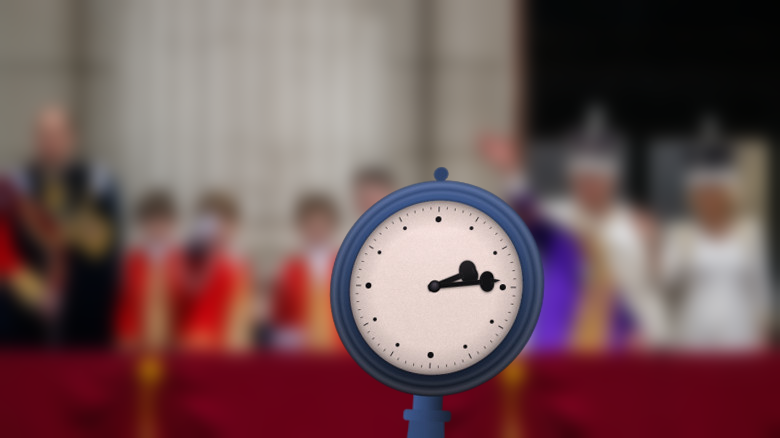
2:14
